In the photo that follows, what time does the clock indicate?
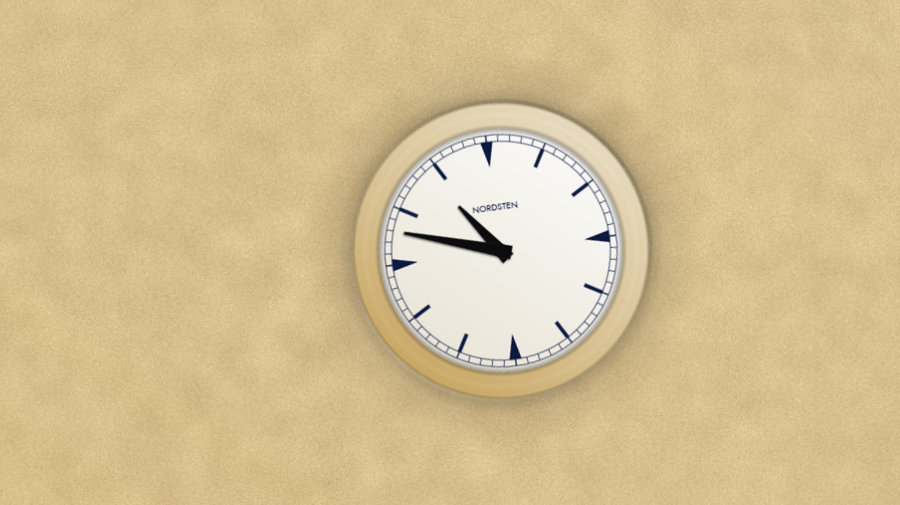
10:48
